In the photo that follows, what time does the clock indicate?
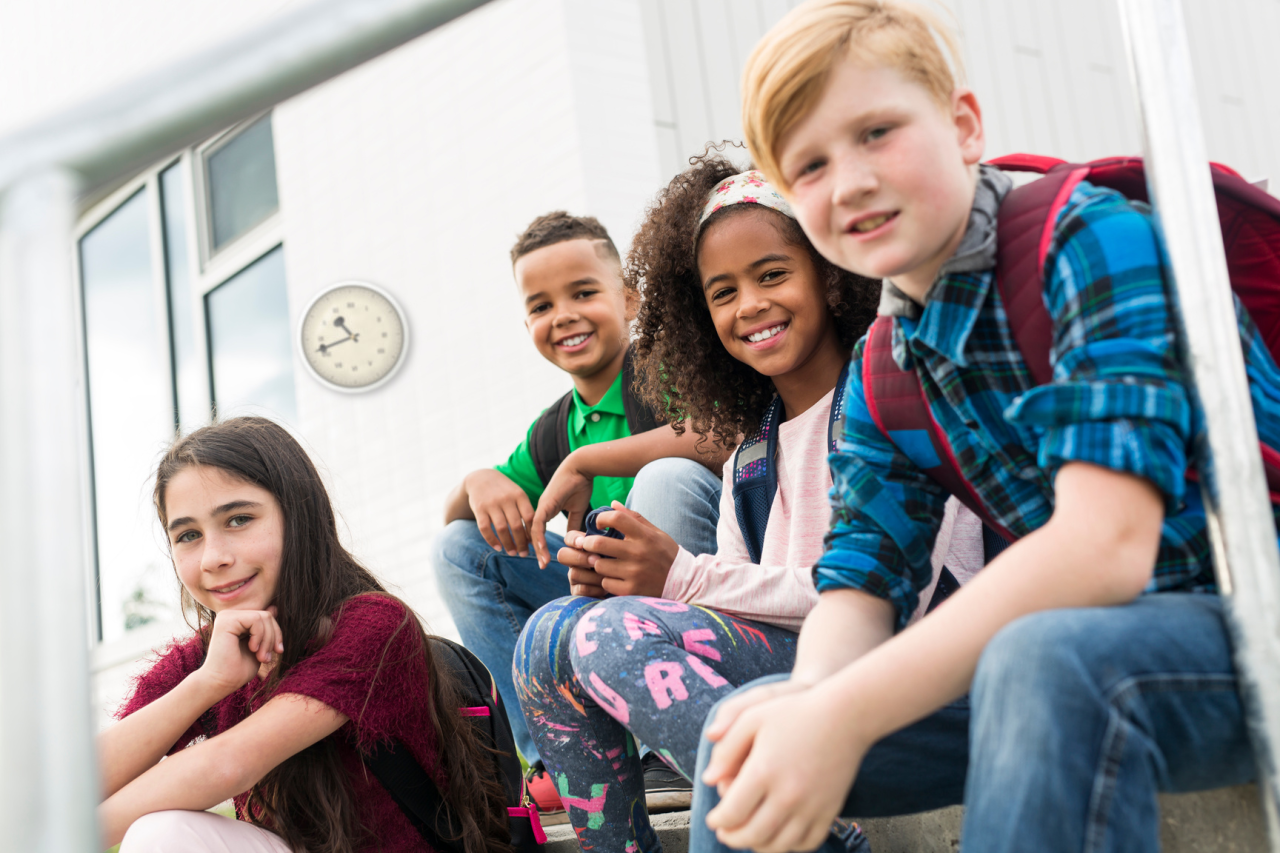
10:42
